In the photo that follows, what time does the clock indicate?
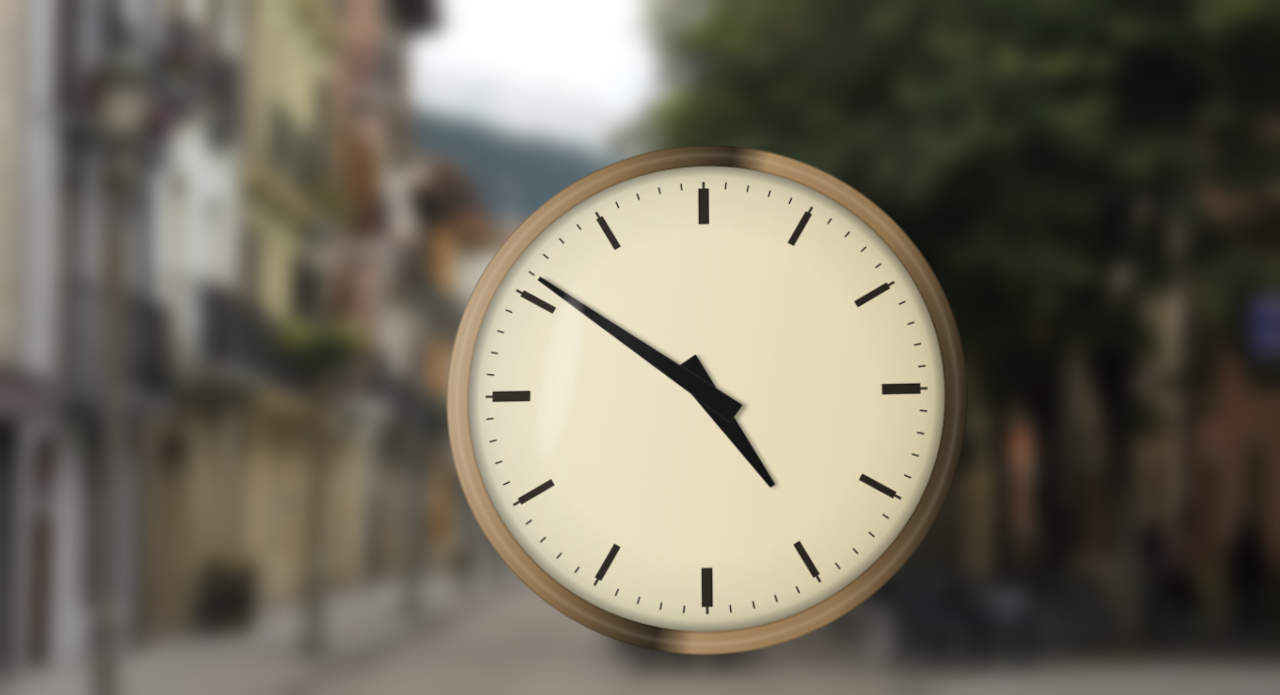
4:51
